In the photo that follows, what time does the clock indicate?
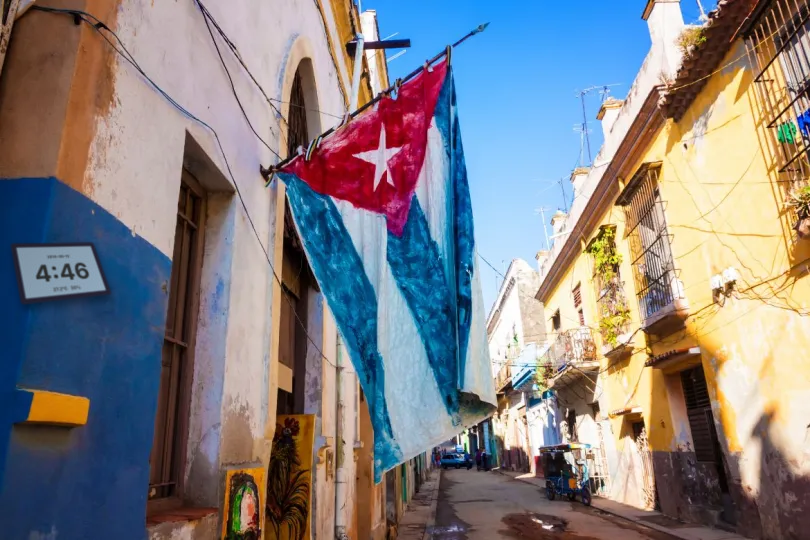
4:46
